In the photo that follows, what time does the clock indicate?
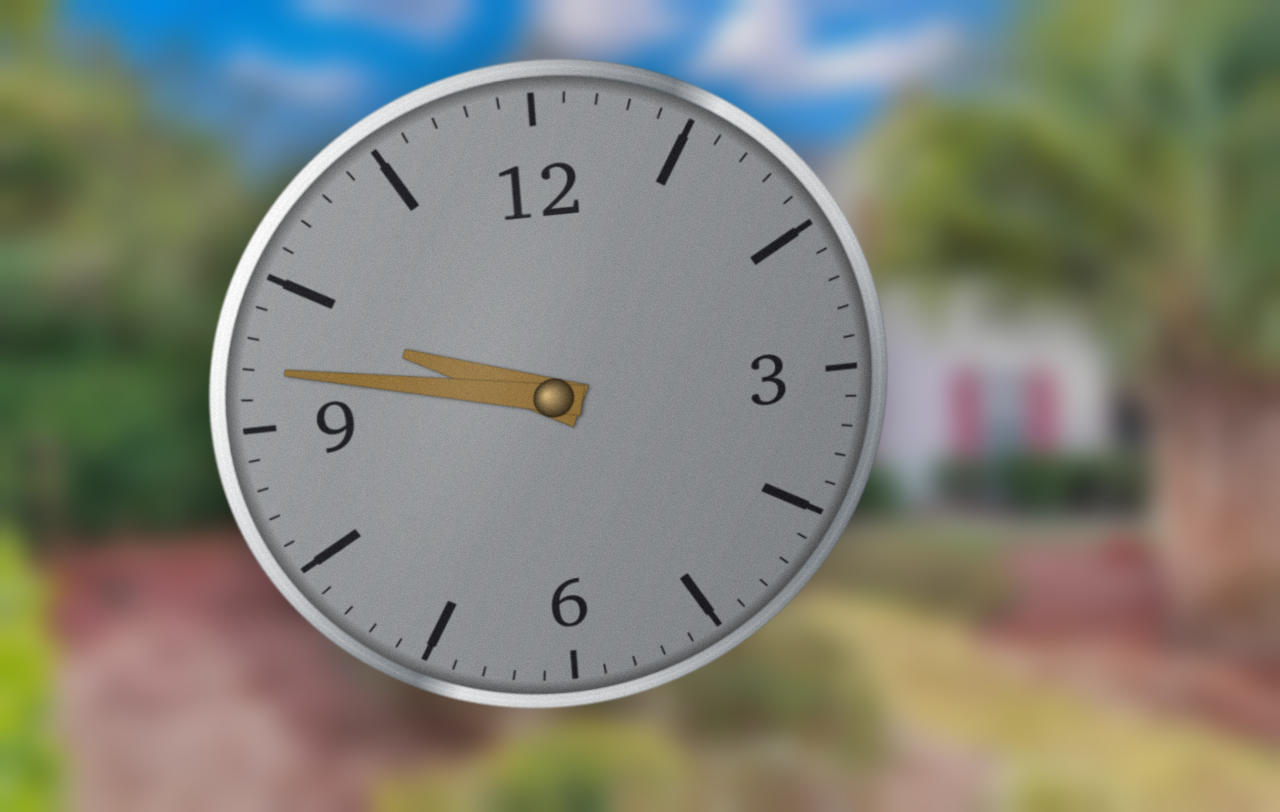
9:47
